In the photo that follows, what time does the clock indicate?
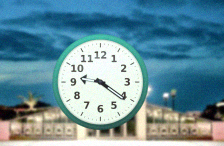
9:21
